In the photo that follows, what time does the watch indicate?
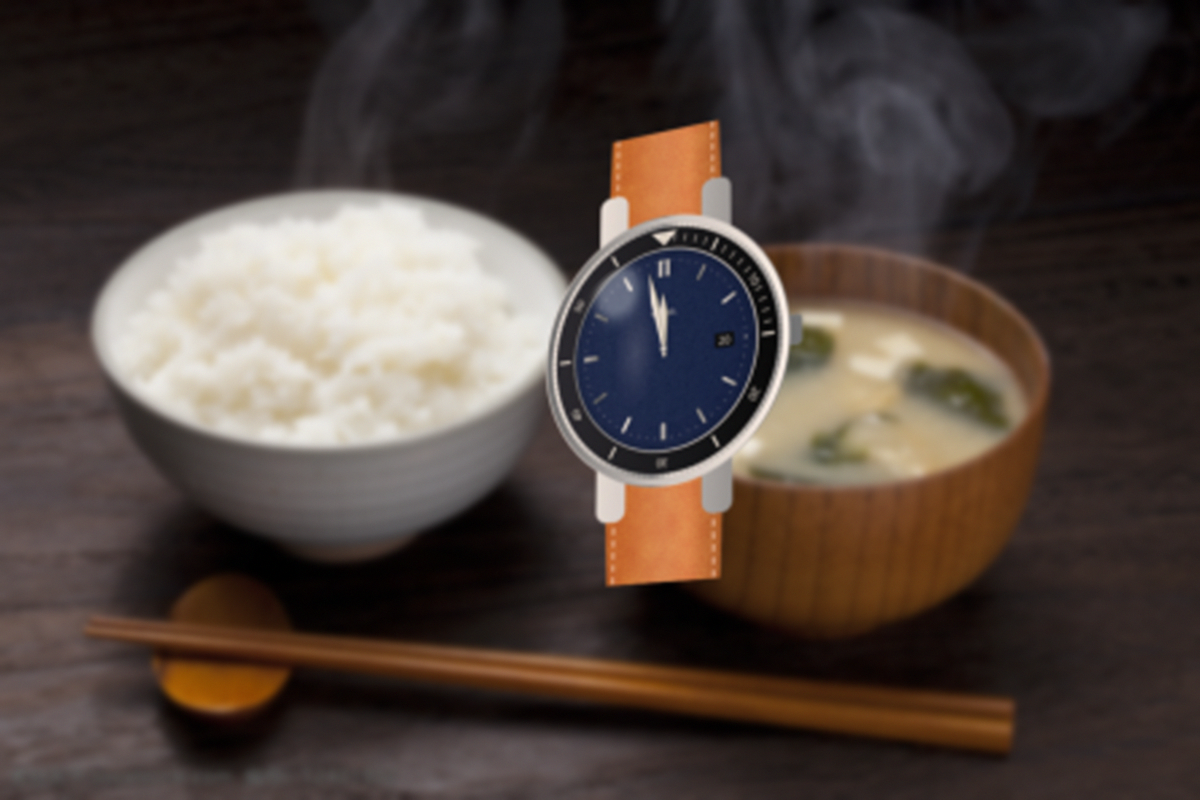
11:58
